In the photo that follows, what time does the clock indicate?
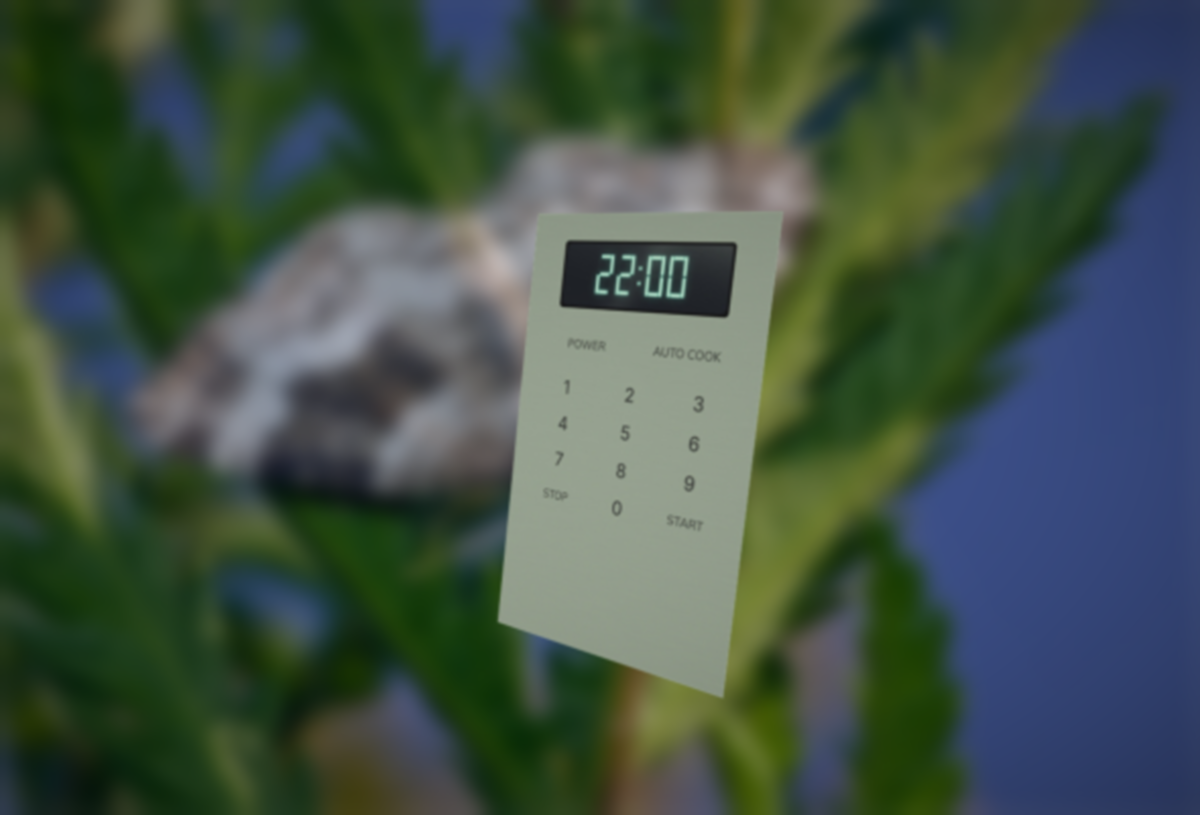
22:00
